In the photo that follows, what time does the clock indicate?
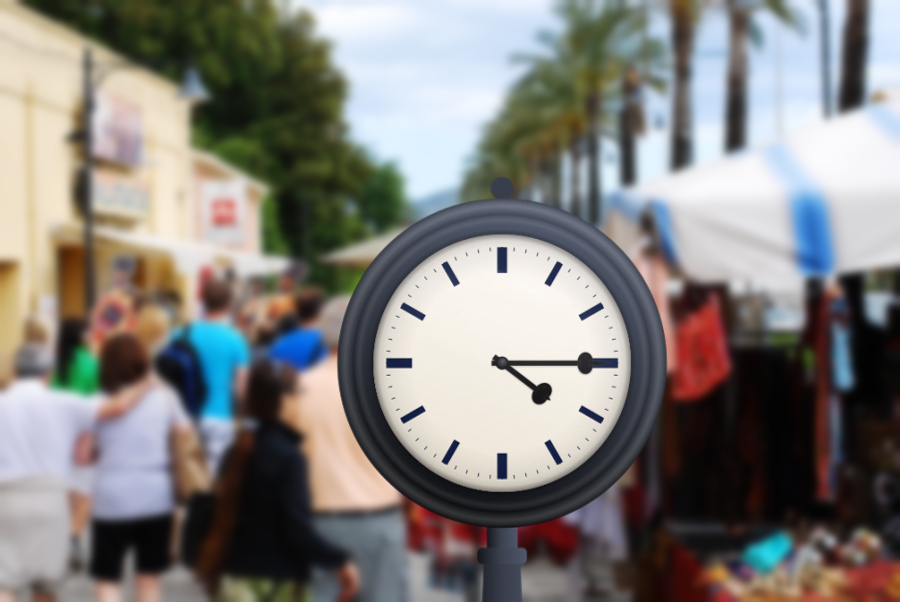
4:15
